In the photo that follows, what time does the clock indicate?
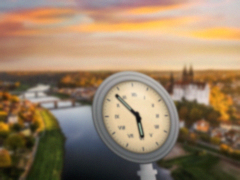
5:53
